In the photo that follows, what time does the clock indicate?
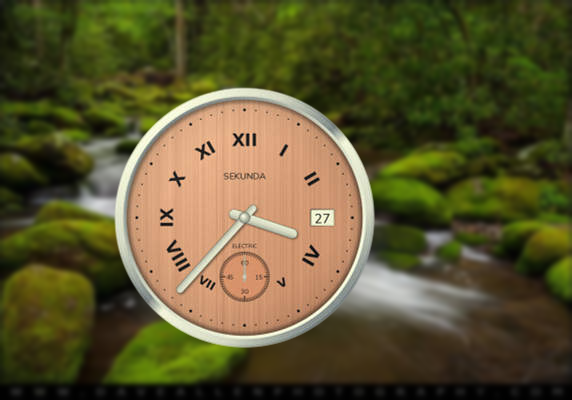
3:37
